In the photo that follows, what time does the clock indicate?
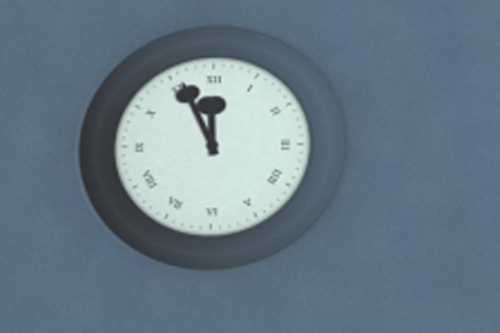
11:56
